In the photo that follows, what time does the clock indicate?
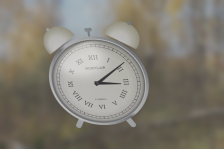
3:09
